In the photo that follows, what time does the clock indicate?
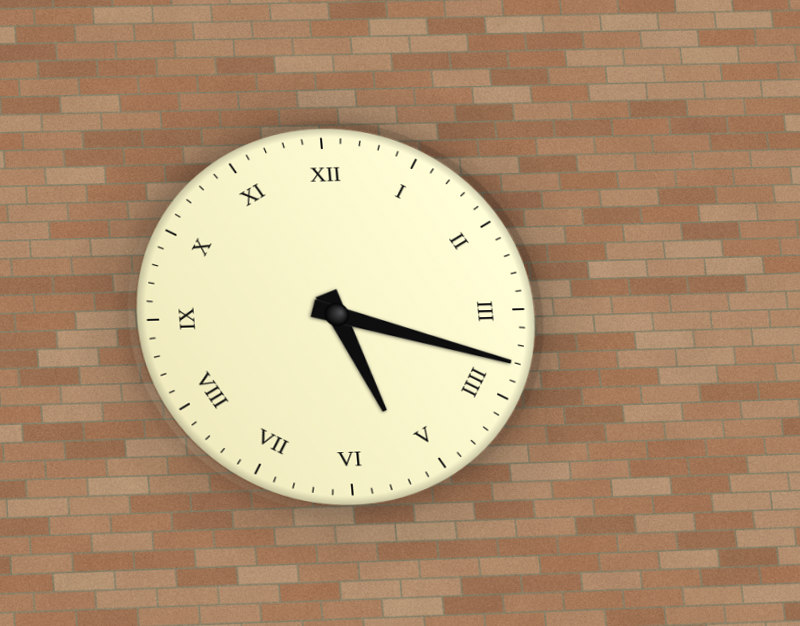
5:18
